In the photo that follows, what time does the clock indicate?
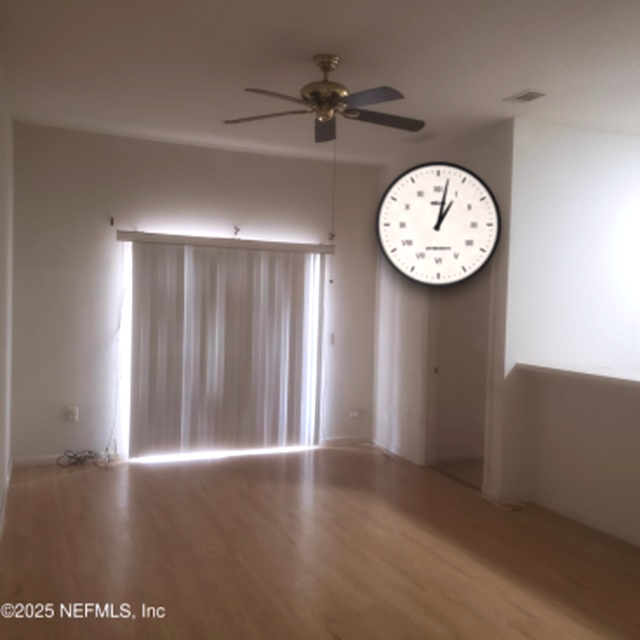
1:02
